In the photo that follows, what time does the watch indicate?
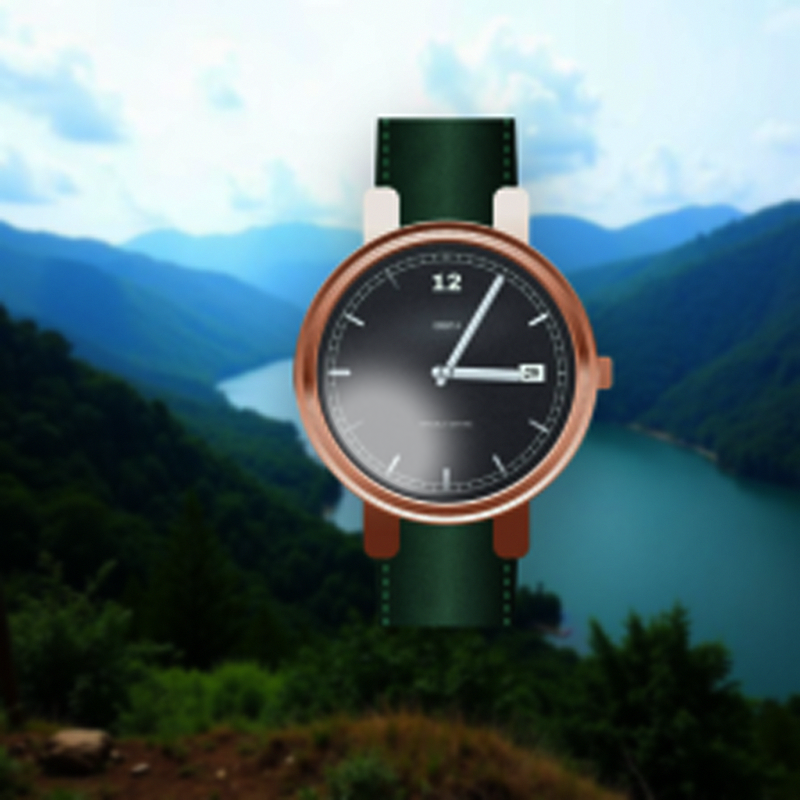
3:05
